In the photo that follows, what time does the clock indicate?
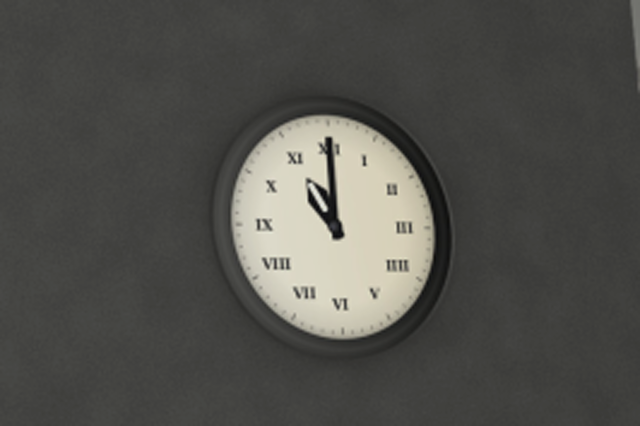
11:00
